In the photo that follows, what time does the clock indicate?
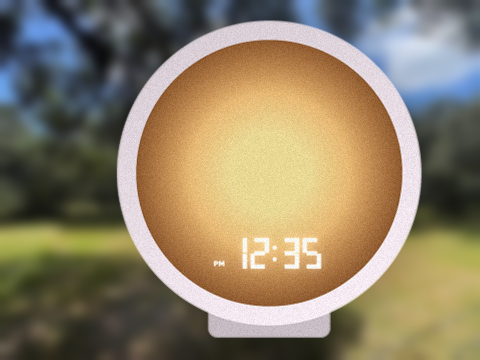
12:35
